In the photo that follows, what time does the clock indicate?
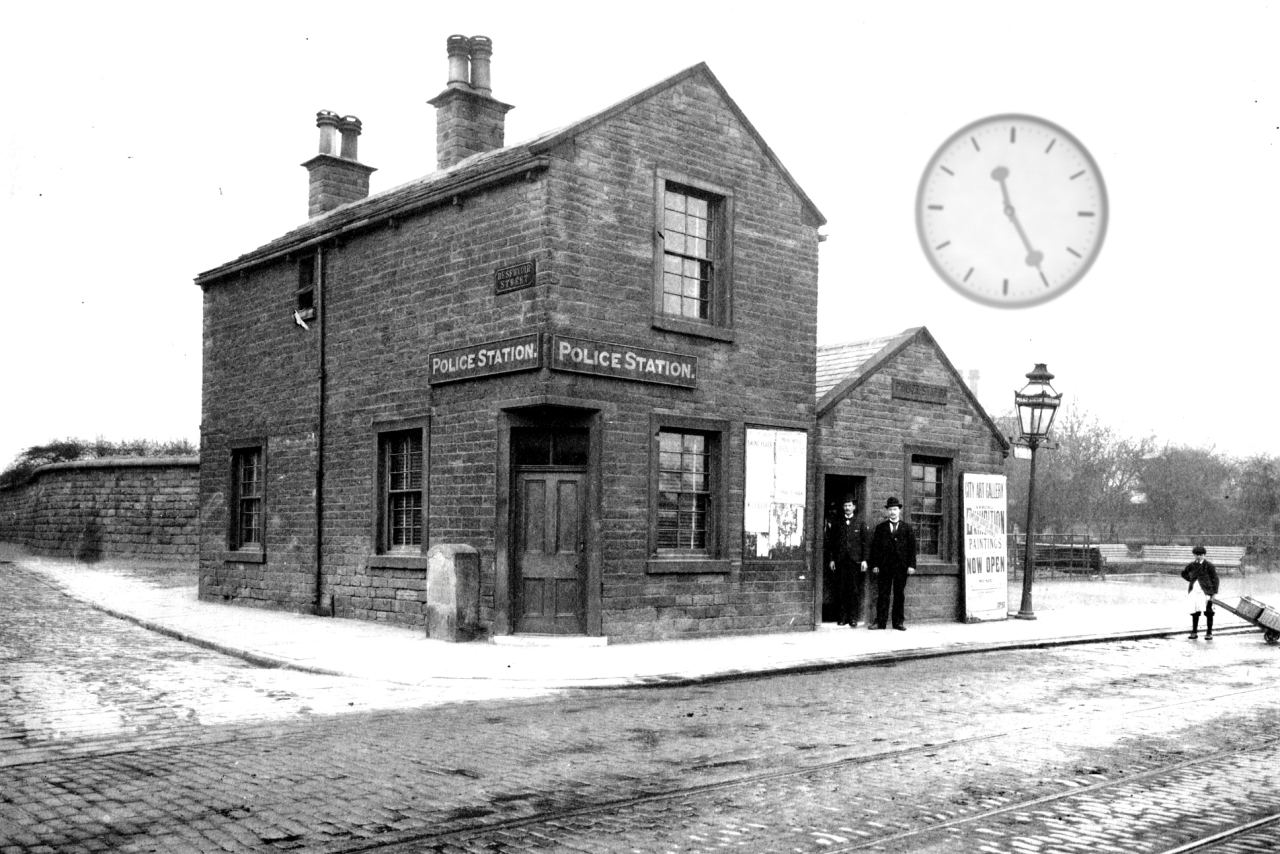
11:25
